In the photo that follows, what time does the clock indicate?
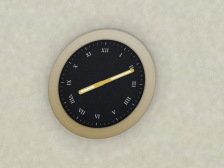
8:11
